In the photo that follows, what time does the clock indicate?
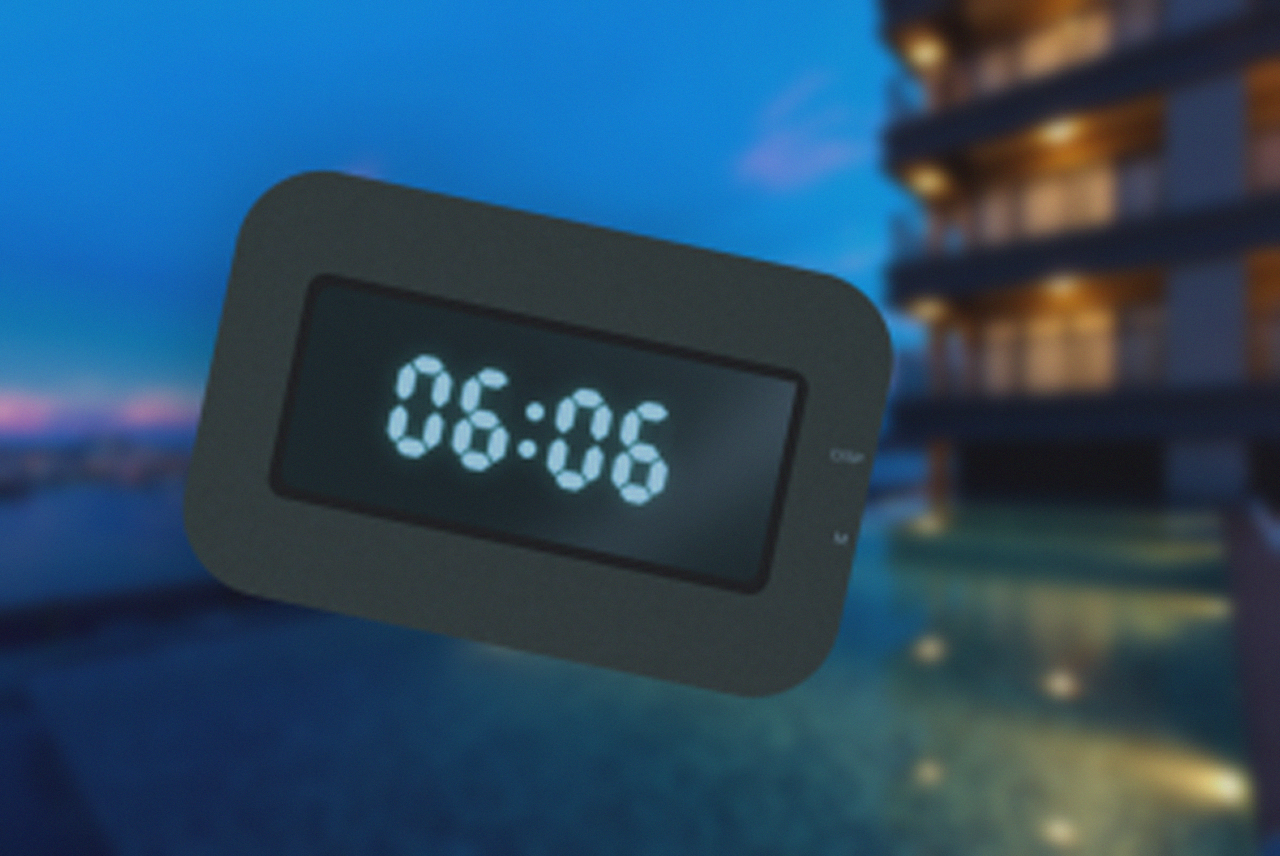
6:06
